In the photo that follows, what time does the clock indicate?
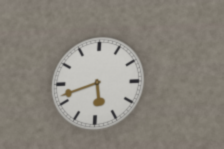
5:42
